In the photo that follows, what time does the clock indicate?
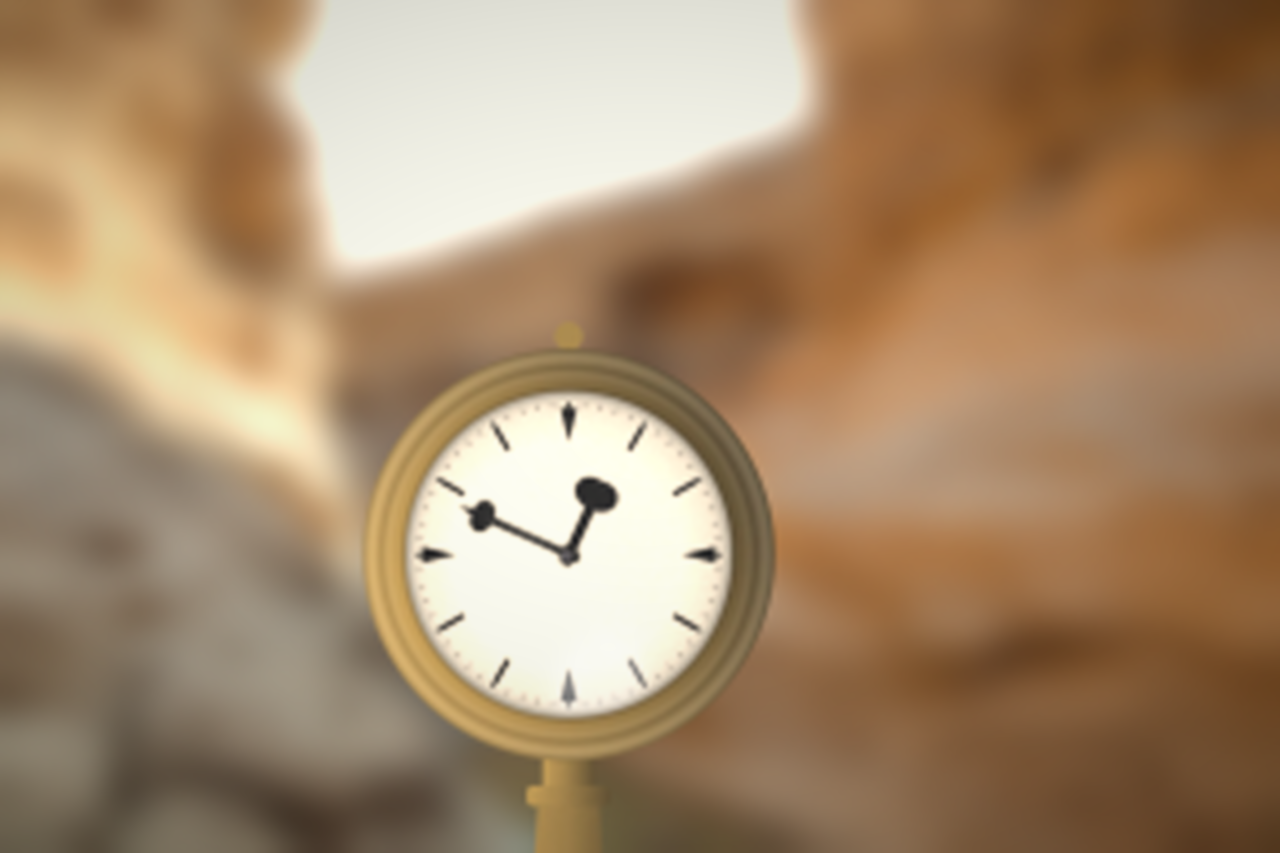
12:49
